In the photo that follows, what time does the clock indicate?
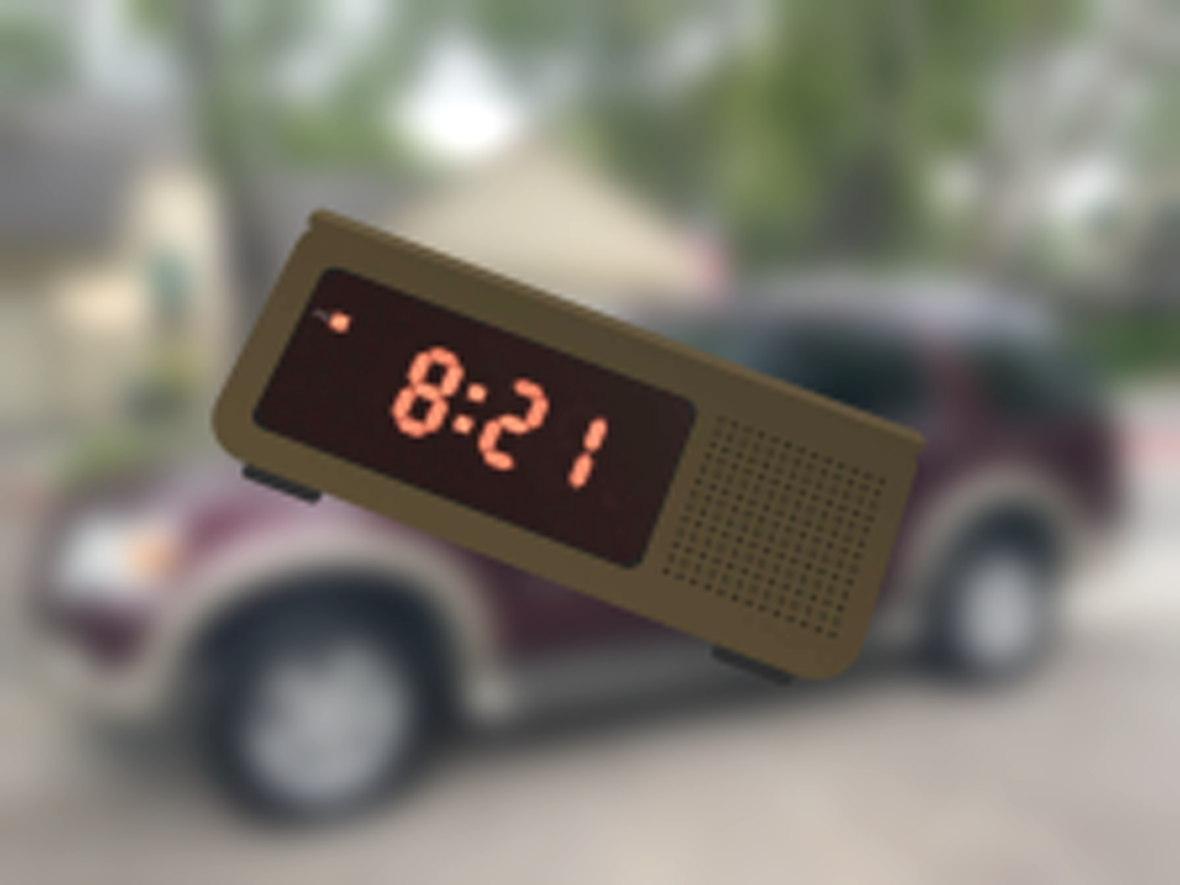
8:21
